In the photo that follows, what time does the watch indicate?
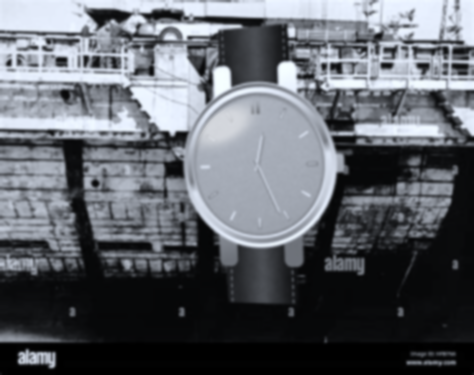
12:26
